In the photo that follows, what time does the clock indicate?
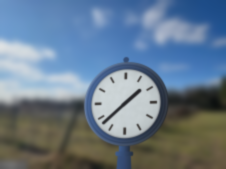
1:38
